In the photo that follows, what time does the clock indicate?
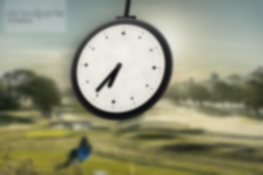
6:36
